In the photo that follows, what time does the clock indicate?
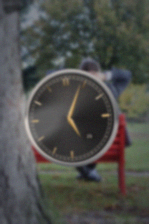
5:04
